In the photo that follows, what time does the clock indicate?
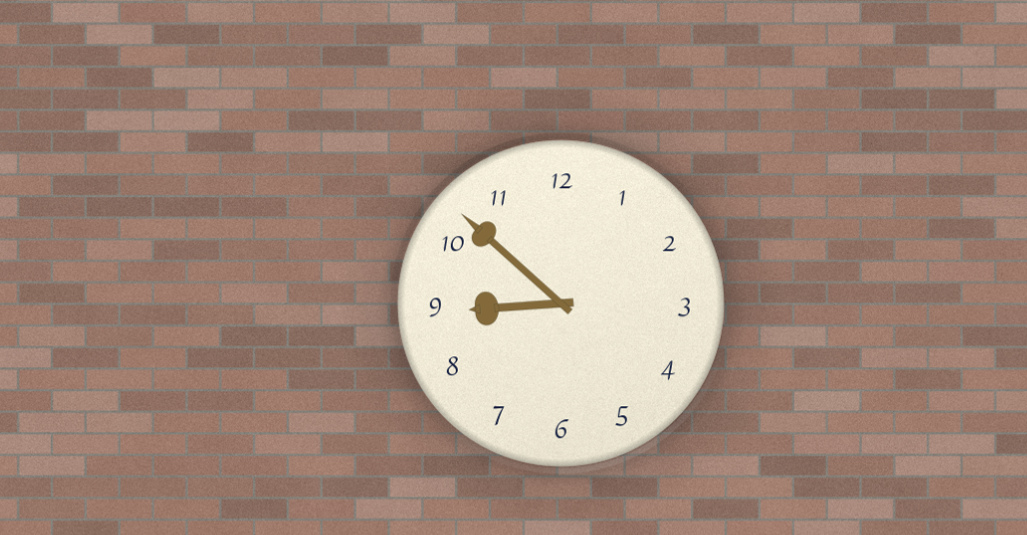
8:52
